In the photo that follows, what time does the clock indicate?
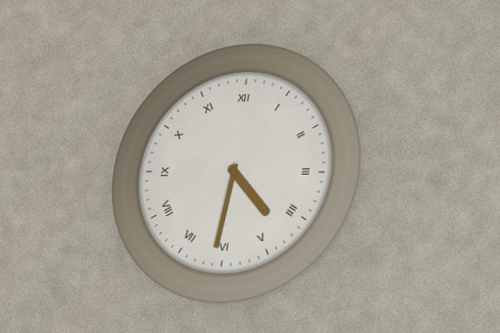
4:31
